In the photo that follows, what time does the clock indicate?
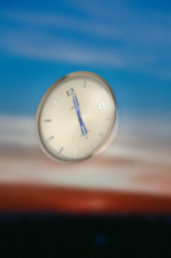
6:01
